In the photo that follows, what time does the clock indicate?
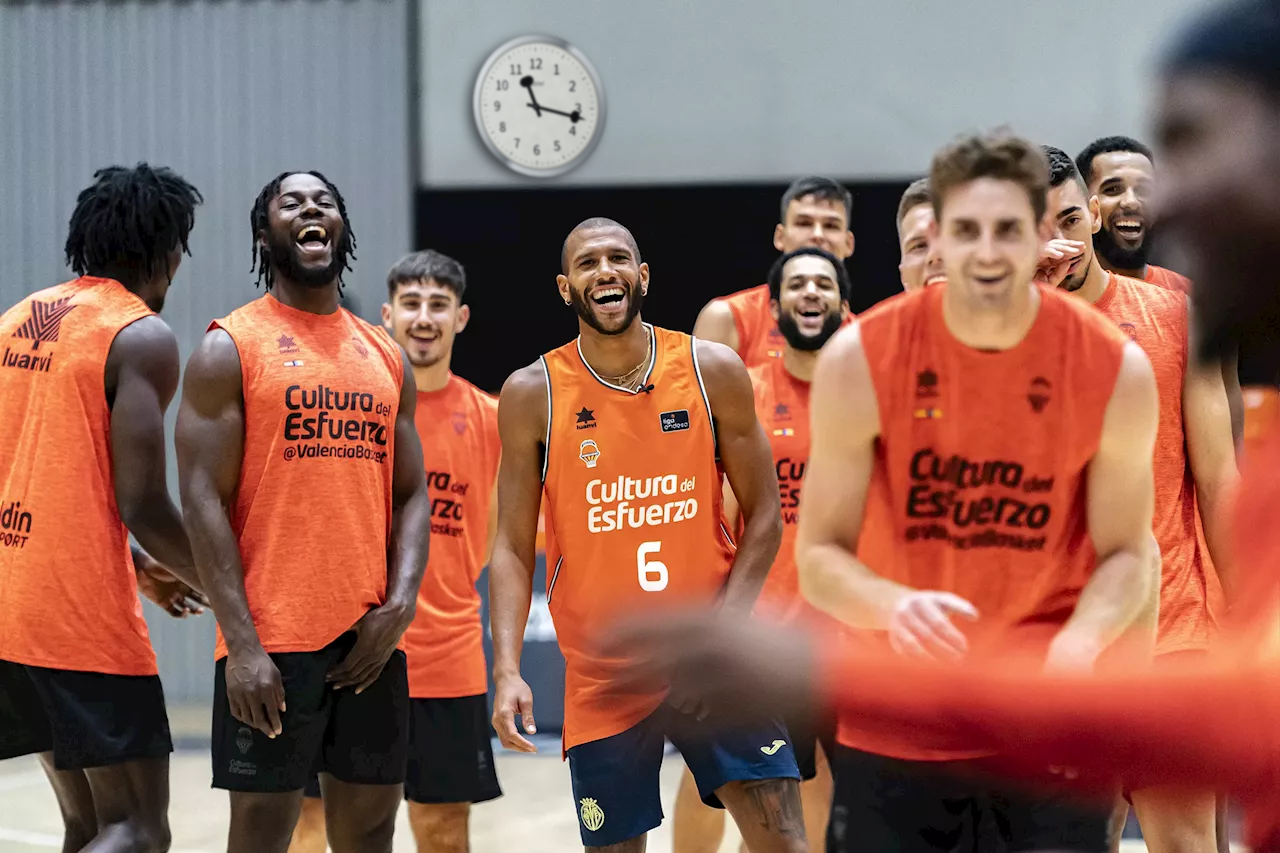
11:17
